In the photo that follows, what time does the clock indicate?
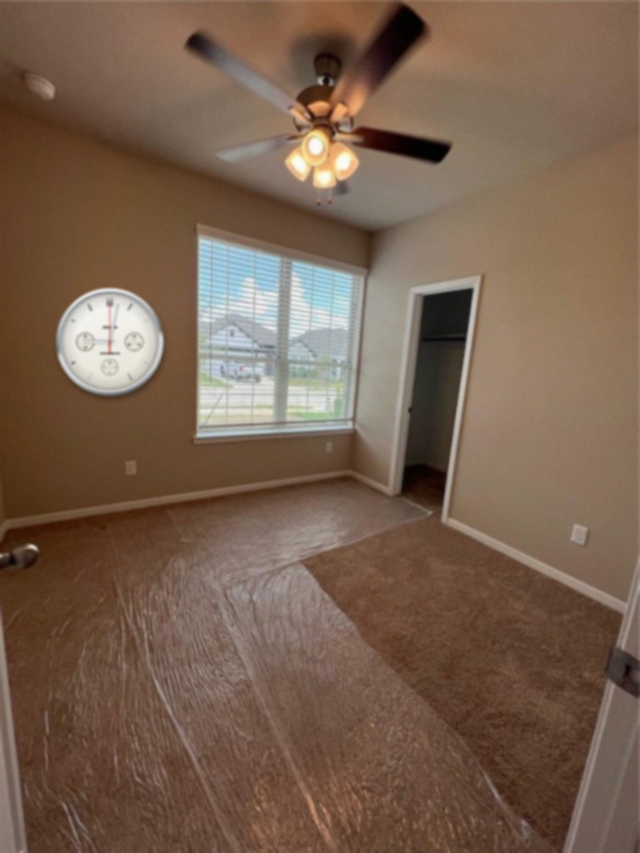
9:02
